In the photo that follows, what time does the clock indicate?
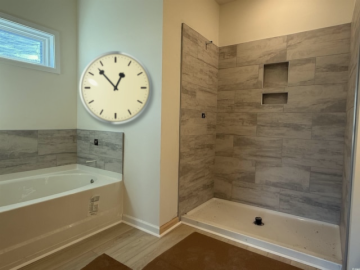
12:53
